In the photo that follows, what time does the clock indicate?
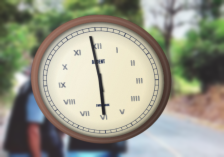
5:59
